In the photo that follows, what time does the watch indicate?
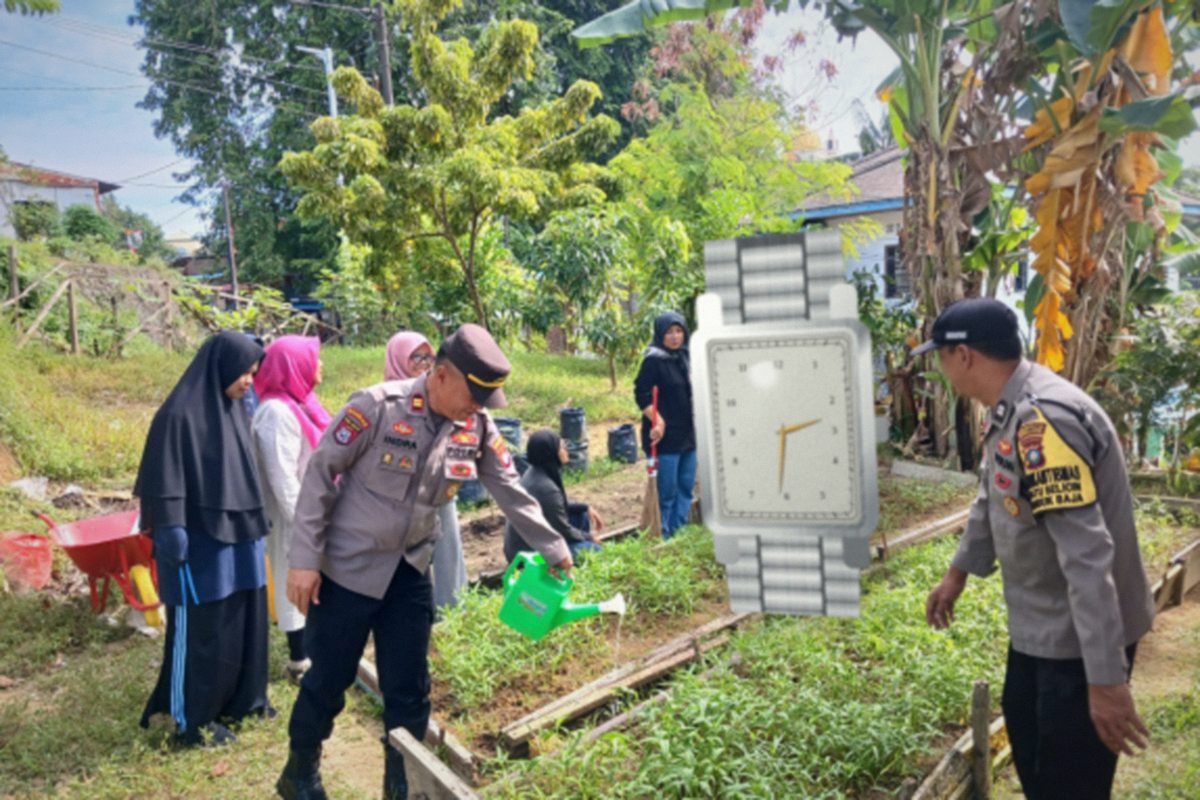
2:31
